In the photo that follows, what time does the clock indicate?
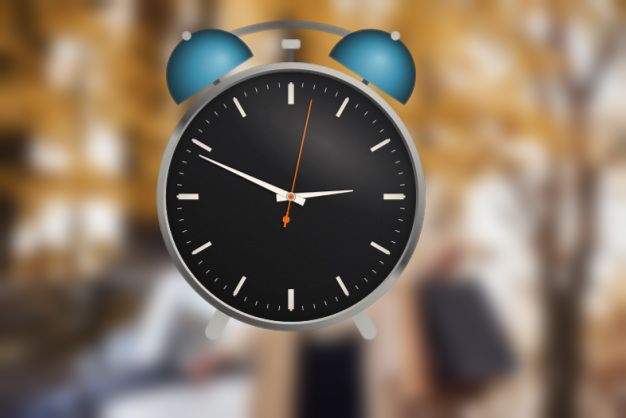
2:49:02
